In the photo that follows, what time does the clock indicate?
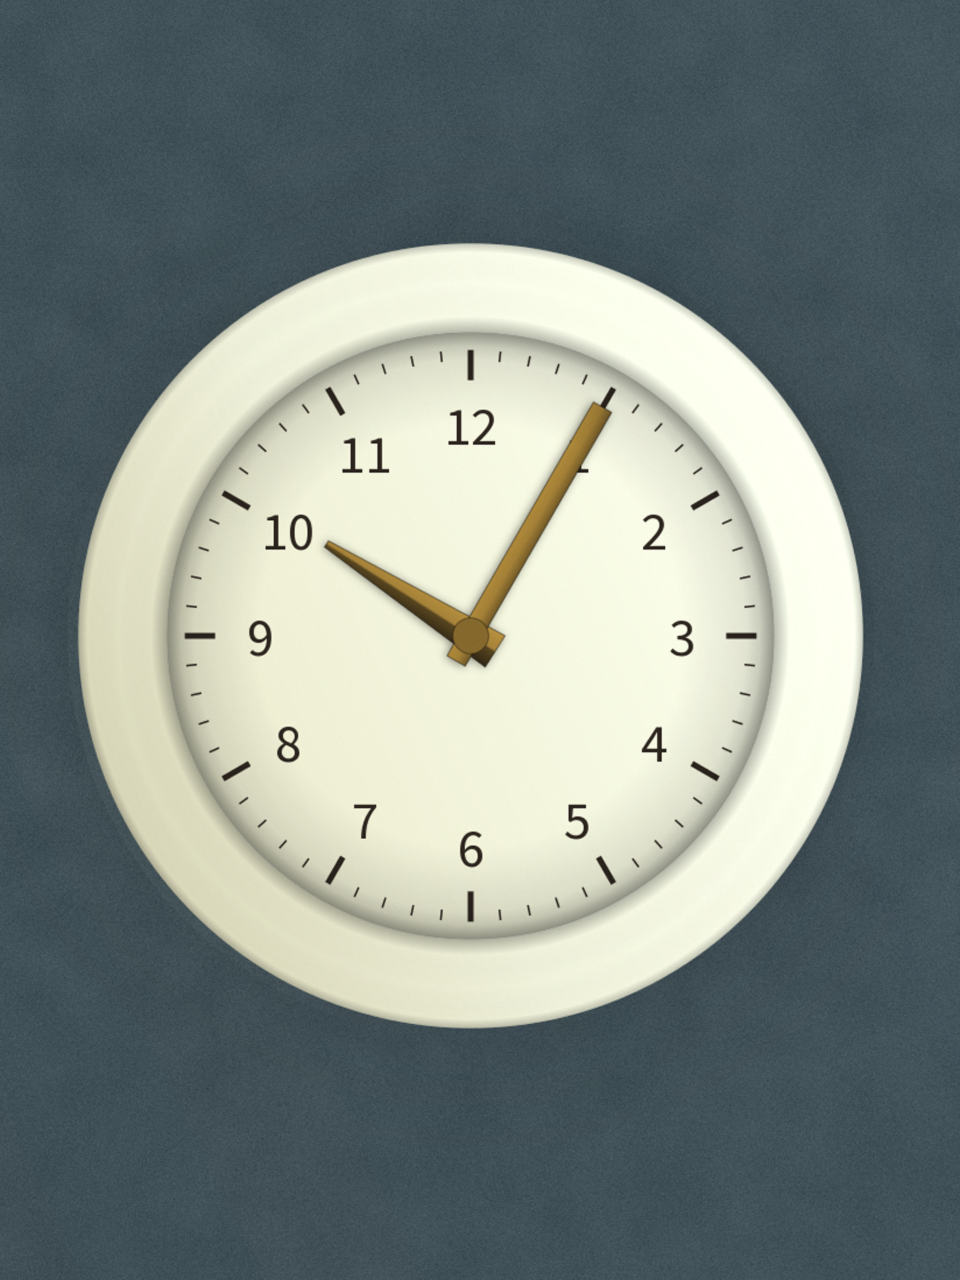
10:05
